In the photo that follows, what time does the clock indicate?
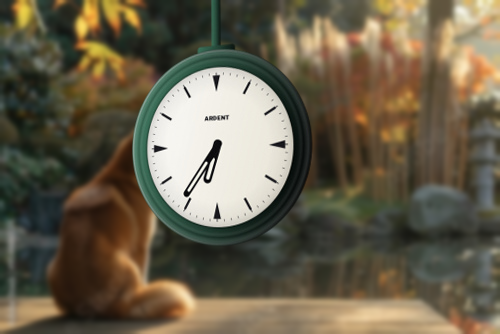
6:36
